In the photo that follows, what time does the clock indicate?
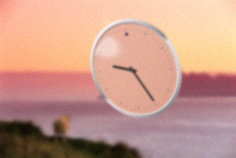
9:25
